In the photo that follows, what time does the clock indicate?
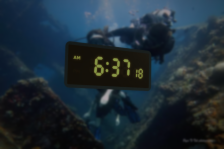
6:37:18
